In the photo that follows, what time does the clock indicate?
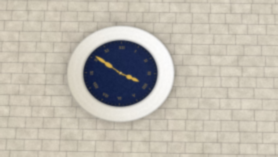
3:51
